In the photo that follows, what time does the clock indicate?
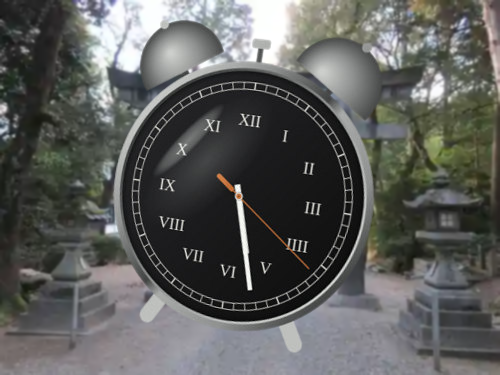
5:27:21
